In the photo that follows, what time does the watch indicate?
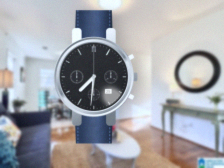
7:31
